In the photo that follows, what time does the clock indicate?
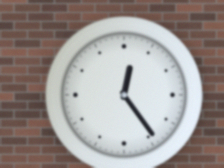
12:24
